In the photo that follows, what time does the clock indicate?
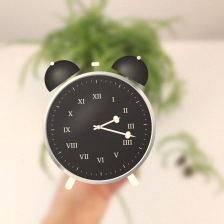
2:18
